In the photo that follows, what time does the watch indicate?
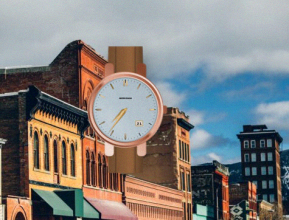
7:36
